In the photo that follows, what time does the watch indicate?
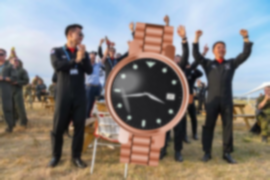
3:43
